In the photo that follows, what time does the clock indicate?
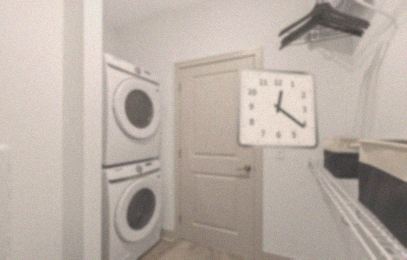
12:21
